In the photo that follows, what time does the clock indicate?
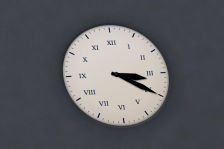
3:20
